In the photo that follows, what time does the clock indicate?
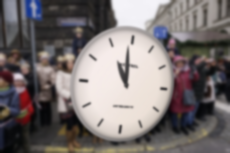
10:59
